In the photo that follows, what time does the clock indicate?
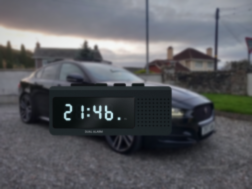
21:46
